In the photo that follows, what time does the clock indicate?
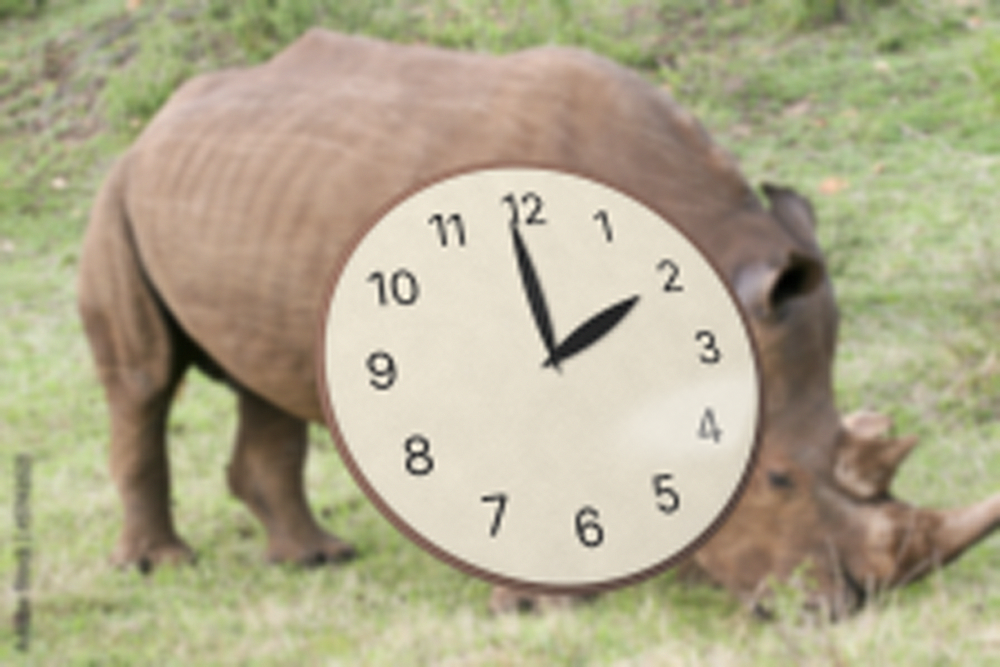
1:59
